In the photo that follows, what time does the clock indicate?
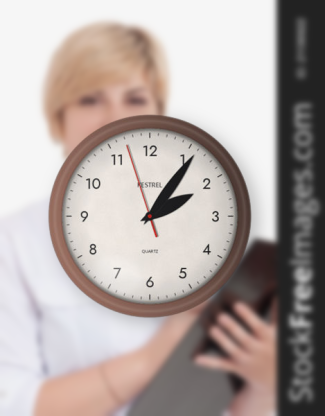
2:05:57
